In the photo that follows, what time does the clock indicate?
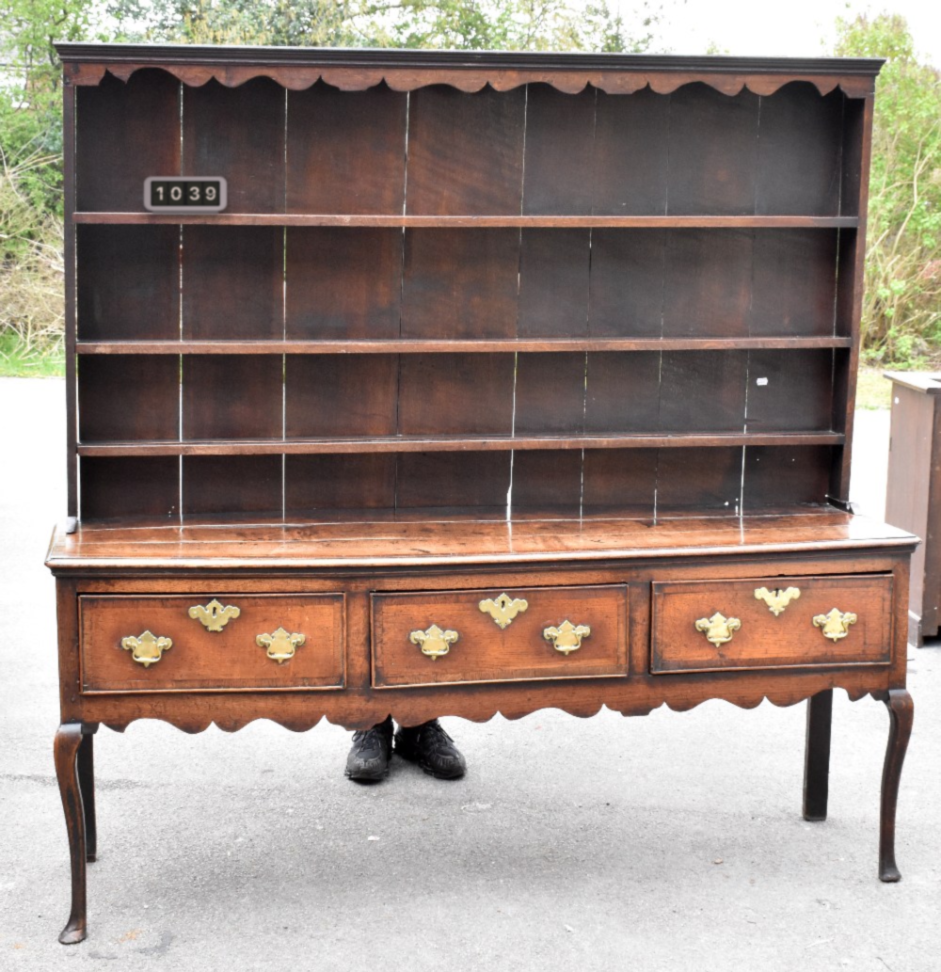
10:39
